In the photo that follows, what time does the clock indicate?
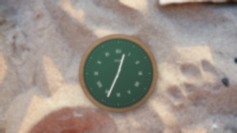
12:34
